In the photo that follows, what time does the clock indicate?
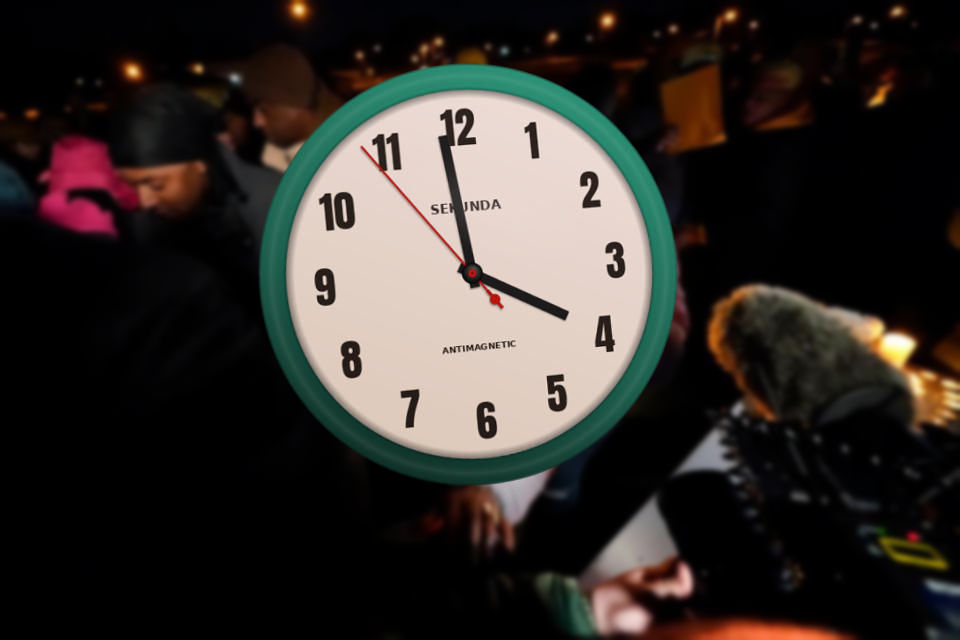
3:58:54
